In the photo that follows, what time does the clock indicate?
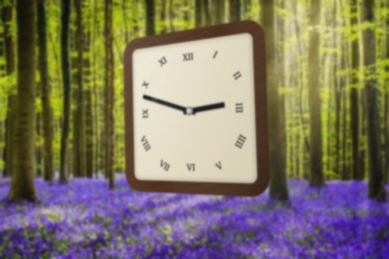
2:48
